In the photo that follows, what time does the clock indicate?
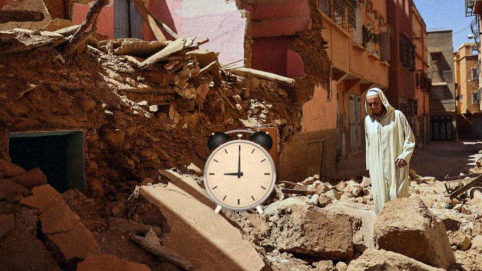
9:00
